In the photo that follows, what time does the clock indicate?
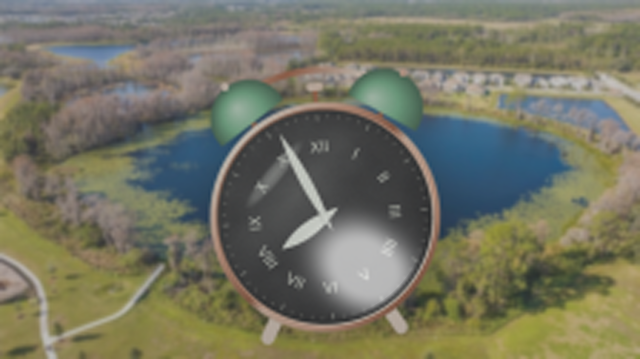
7:56
